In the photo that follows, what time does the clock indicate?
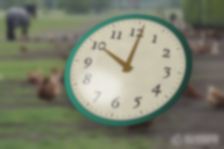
10:01
